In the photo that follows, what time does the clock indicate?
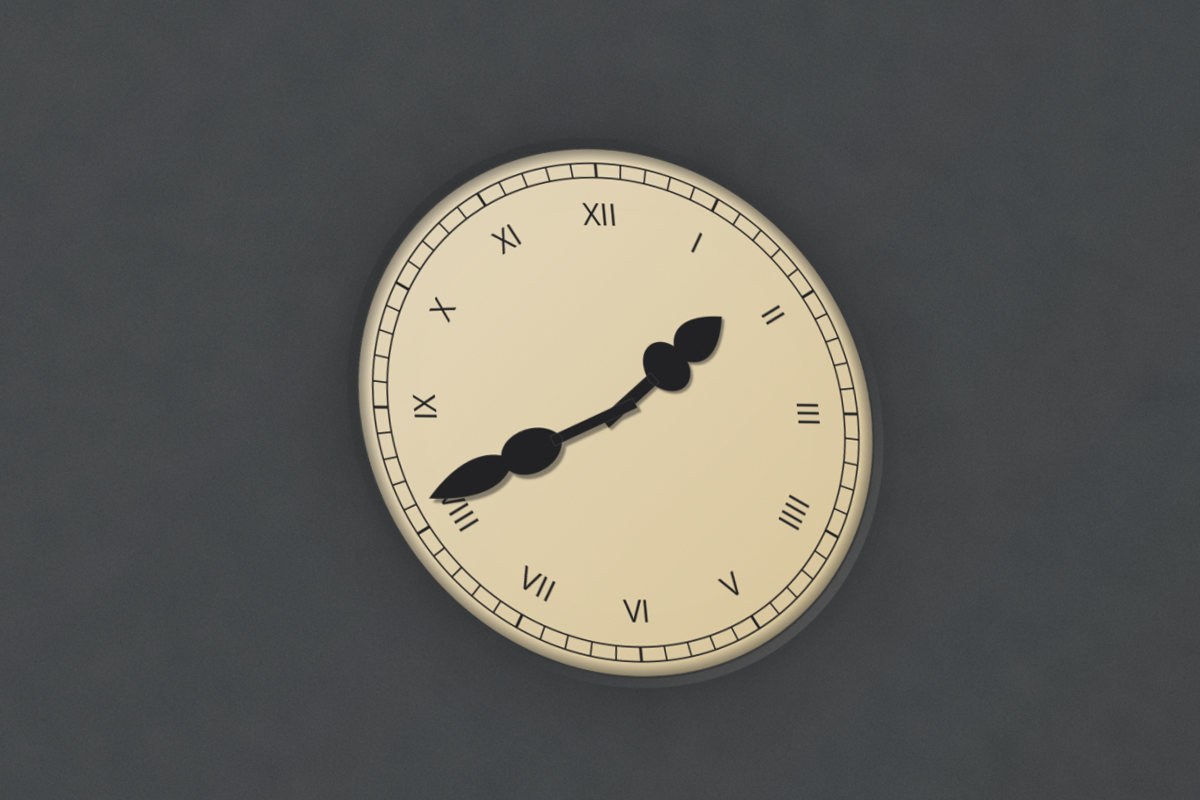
1:41
